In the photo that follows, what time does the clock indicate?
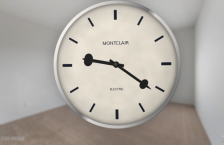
9:21
